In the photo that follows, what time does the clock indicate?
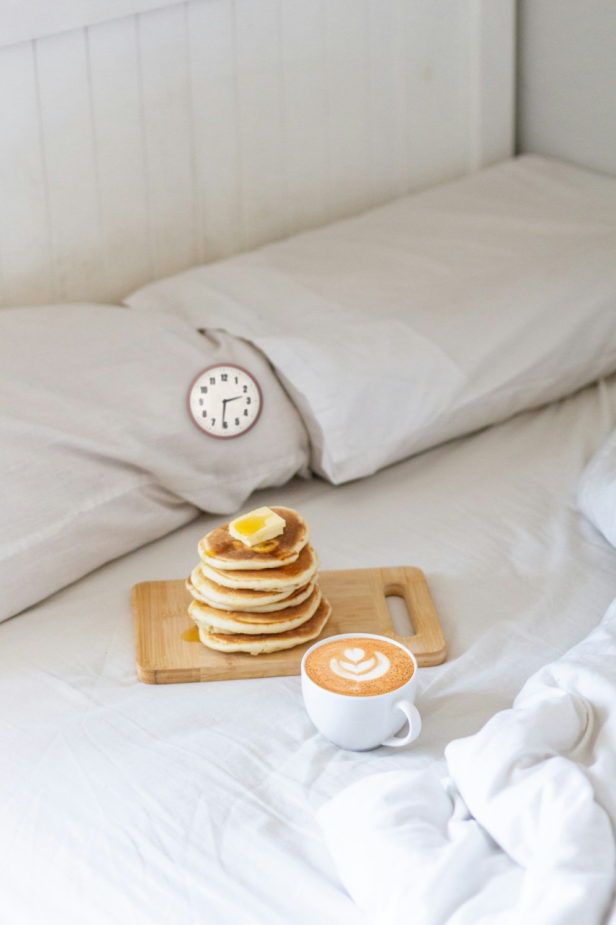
2:31
